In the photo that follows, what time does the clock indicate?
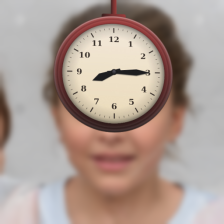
8:15
